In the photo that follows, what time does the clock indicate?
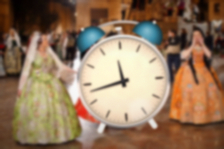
11:43
